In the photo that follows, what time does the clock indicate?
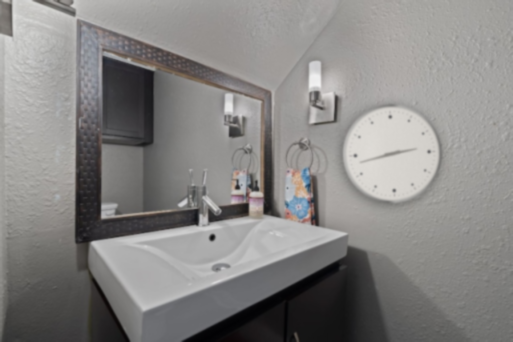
2:43
